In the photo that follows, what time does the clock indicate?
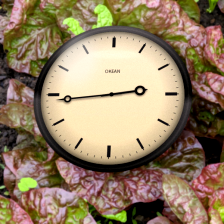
2:44
